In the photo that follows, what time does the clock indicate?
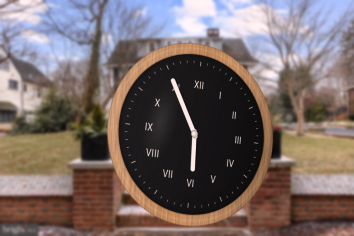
5:55
